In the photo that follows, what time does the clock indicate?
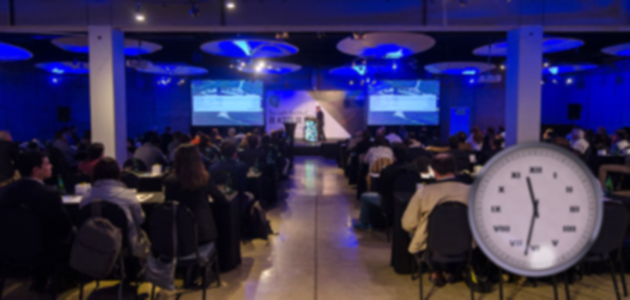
11:32
